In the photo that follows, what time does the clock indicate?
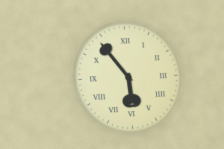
5:54
